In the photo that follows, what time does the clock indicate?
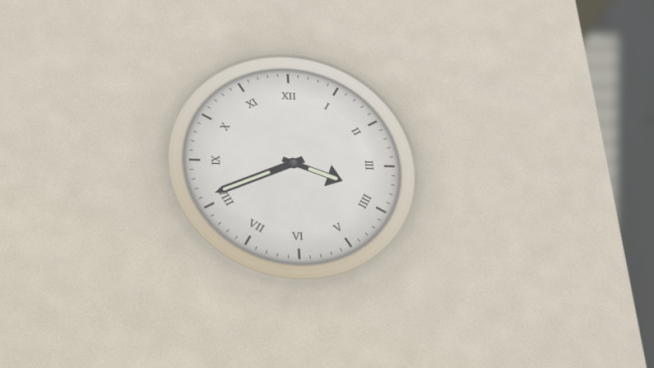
3:41
